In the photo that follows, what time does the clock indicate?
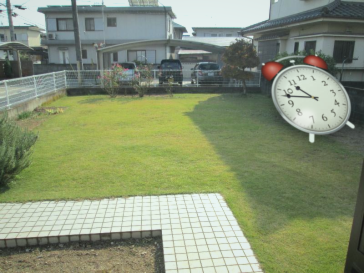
10:48
